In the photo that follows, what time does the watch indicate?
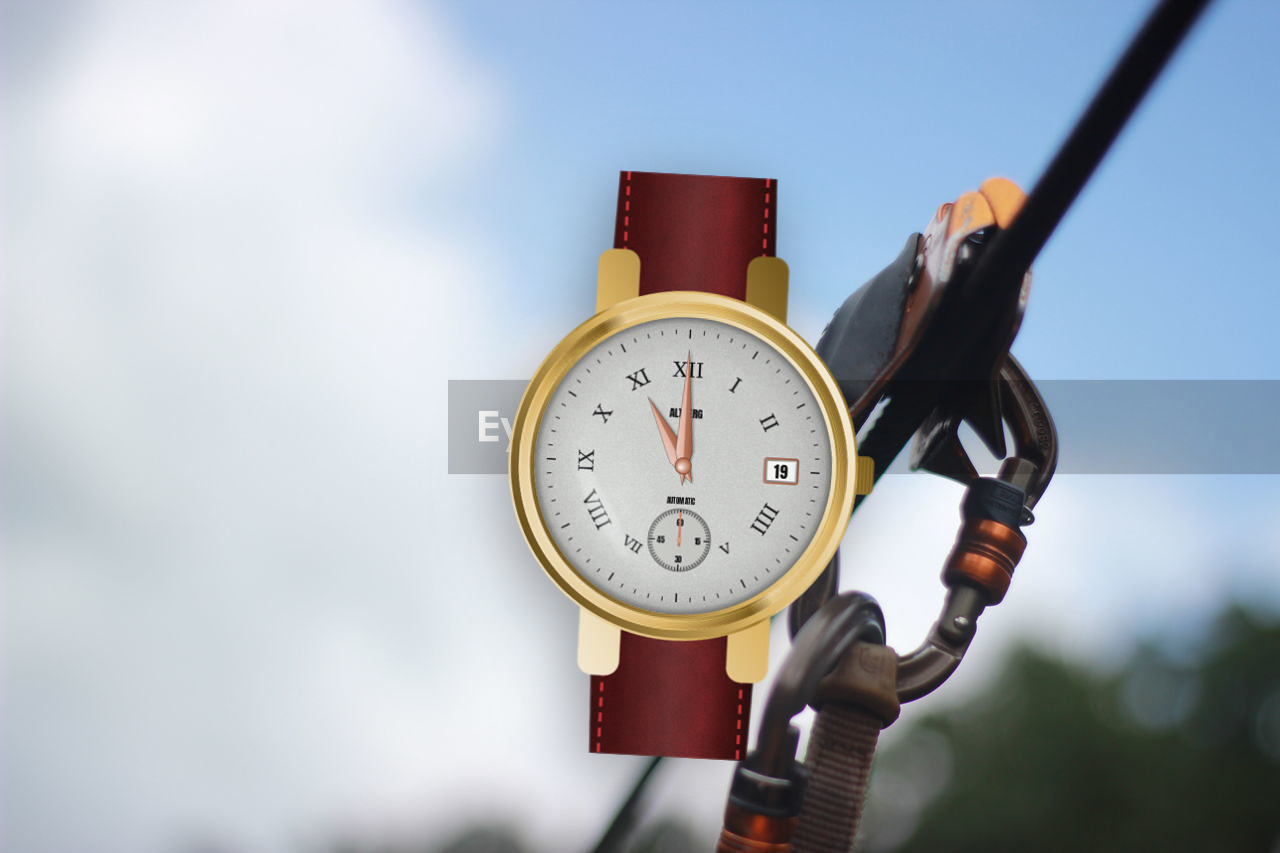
11:00
